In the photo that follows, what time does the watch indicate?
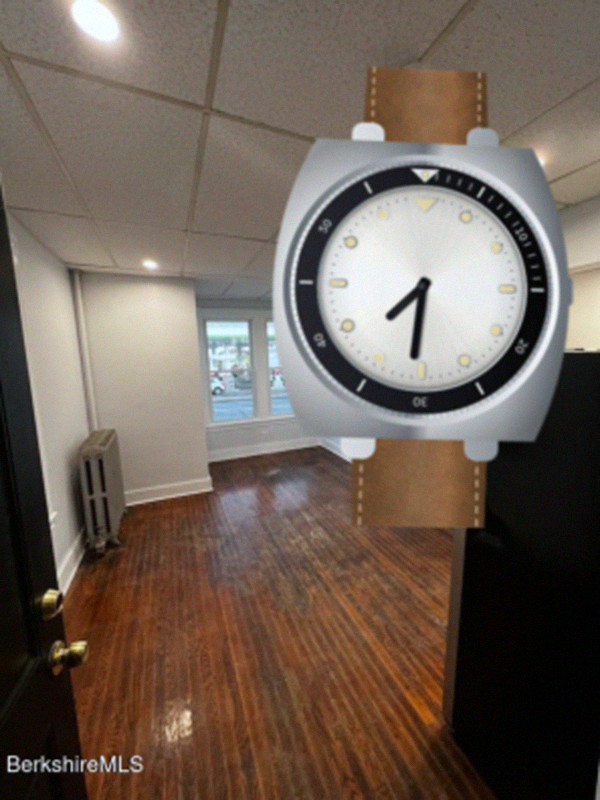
7:31
